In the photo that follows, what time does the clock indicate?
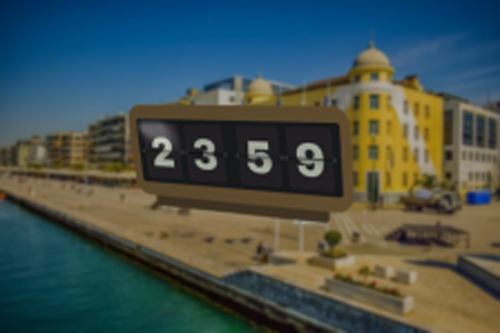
23:59
